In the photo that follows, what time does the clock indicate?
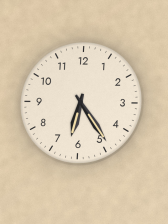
6:24
